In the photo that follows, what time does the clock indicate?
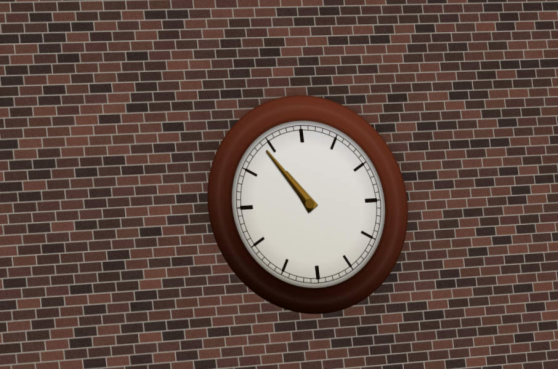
10:54
